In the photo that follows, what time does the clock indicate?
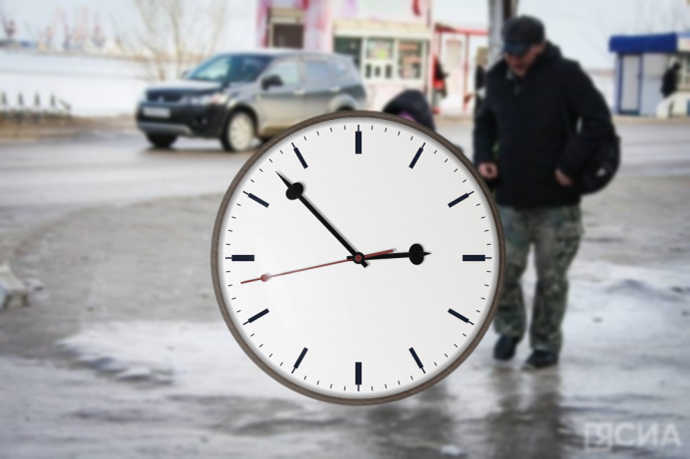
2:52:43
